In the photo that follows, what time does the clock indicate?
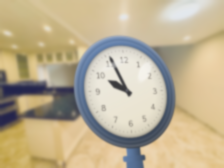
9:56
